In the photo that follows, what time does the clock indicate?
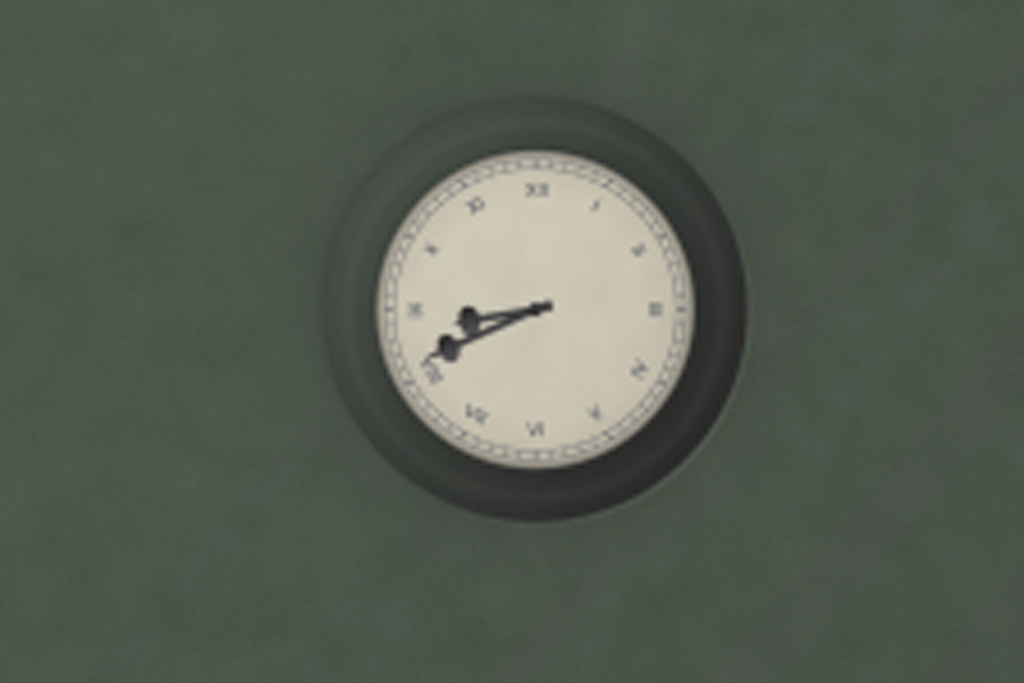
8:41
